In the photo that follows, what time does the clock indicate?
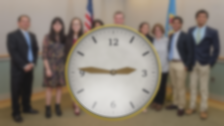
2:46
